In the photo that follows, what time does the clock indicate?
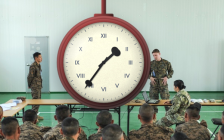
1:36
